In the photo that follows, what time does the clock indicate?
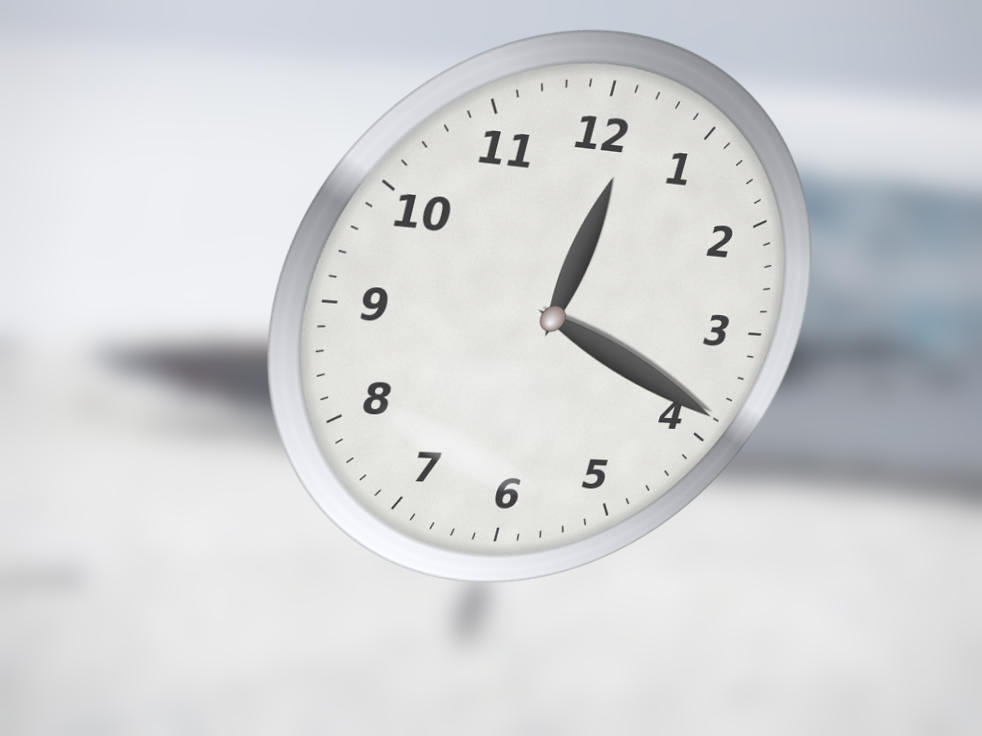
12:19
